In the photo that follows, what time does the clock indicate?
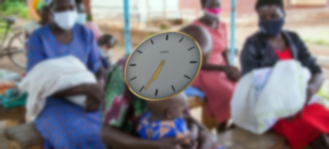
6:34
